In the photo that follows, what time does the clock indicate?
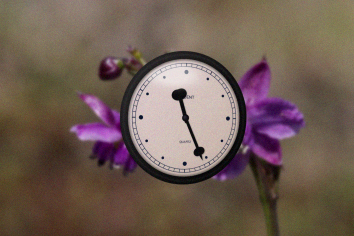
11:26
